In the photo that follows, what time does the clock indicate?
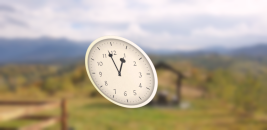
12:58
